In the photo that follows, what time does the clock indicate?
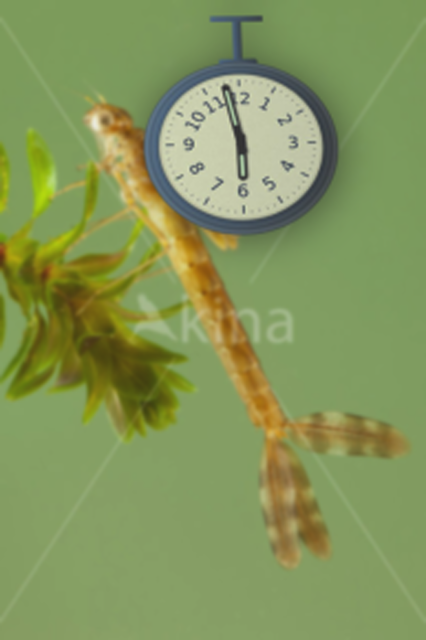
5:58
